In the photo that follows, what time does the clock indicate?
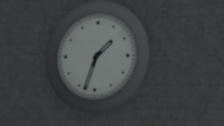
1:33
